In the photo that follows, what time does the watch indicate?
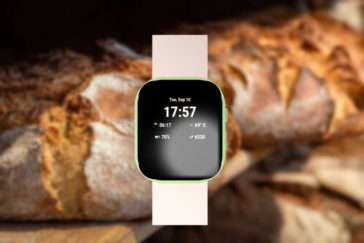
17:57
